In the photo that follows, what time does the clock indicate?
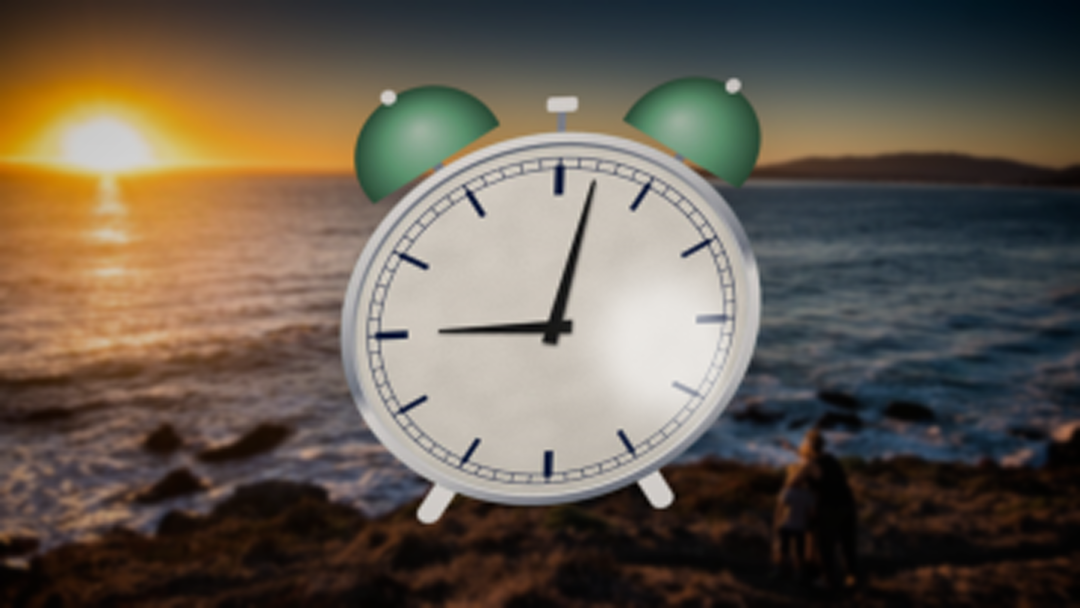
9:02
